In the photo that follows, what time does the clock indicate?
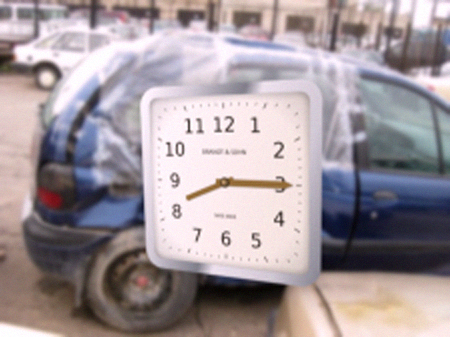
8:15
